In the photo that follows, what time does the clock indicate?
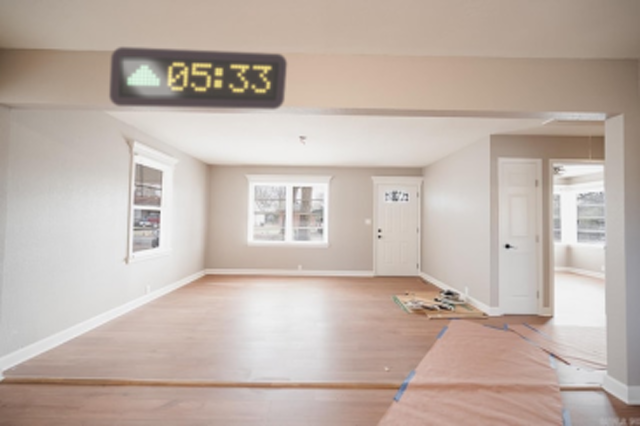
5:33
